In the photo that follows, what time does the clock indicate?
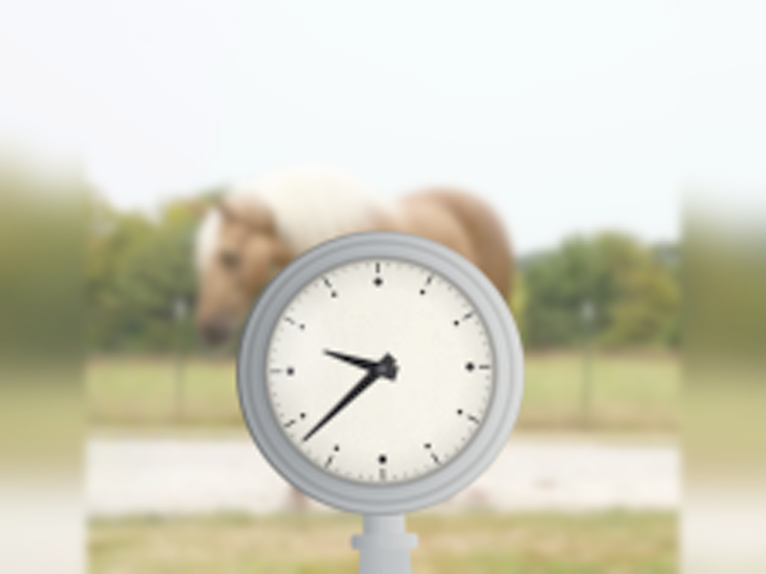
9:38
